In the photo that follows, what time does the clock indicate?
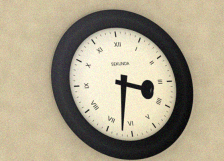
3:32
